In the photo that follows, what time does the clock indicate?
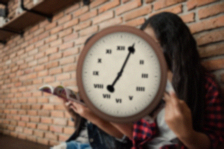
7:04
